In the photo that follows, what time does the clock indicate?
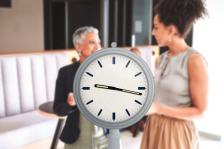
9:17
